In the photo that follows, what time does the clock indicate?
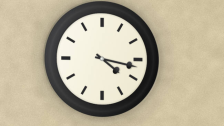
4:17
